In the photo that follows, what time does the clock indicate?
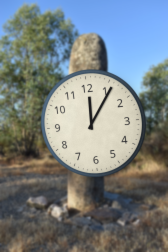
12:06
